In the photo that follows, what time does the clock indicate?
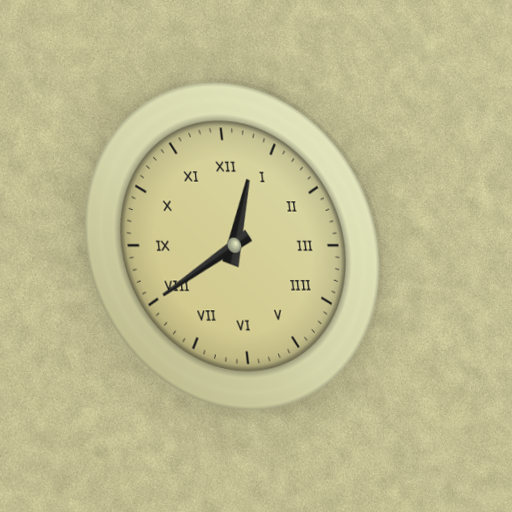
12:40
